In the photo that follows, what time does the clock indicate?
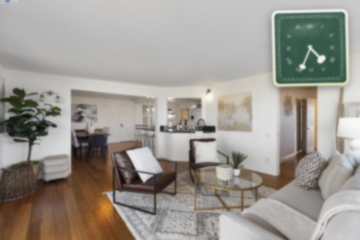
4:34
